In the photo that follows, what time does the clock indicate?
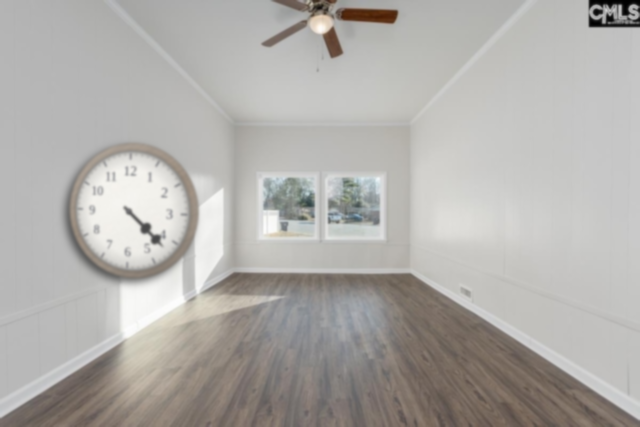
4:22
